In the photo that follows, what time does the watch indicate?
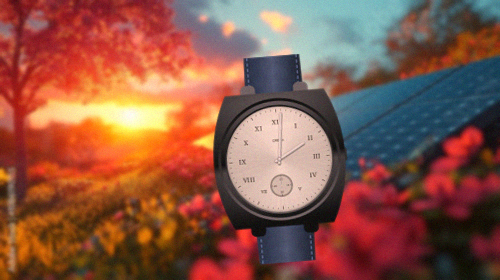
2:01
